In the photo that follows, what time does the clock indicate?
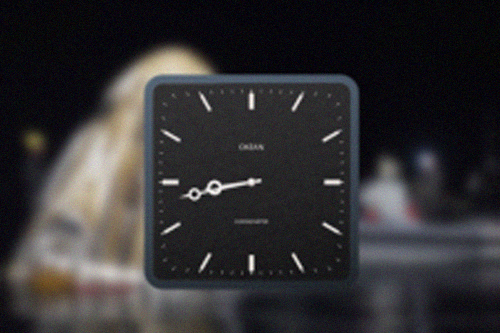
8:43
